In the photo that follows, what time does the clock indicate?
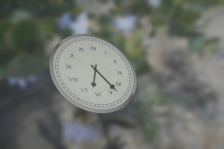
6:23
